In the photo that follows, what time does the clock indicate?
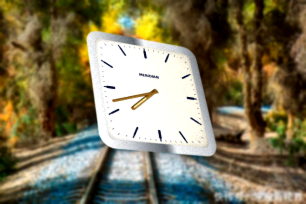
7:42
